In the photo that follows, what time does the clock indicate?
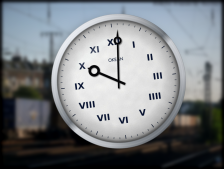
10:01
